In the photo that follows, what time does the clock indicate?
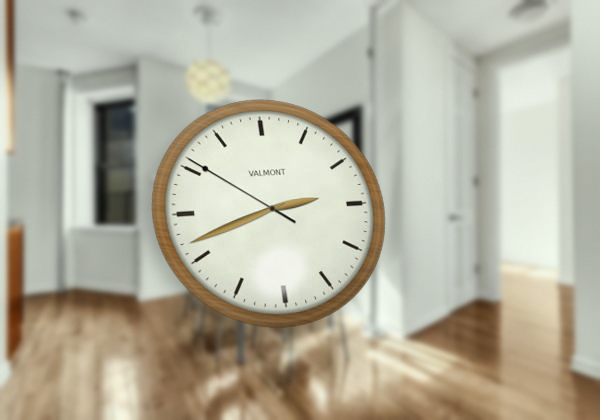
2:41:51
